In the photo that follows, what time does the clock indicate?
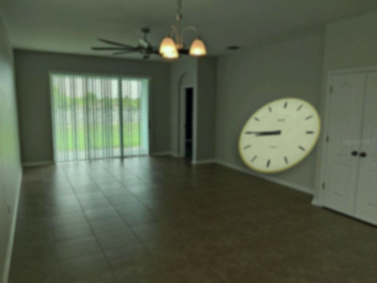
8:45
